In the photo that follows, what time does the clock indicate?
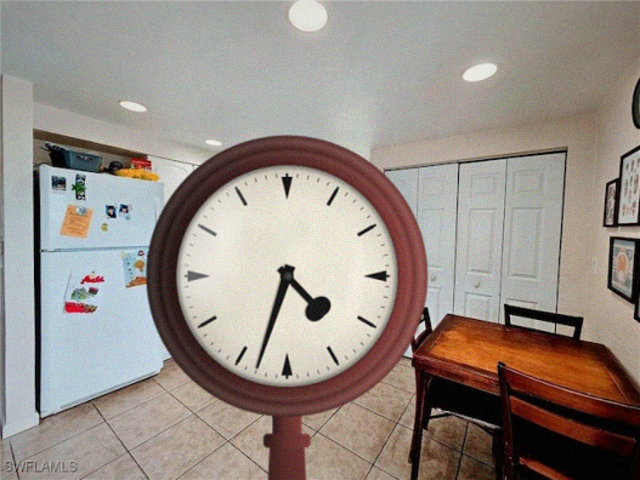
4:33
